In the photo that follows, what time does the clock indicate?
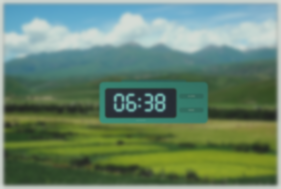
6:38
